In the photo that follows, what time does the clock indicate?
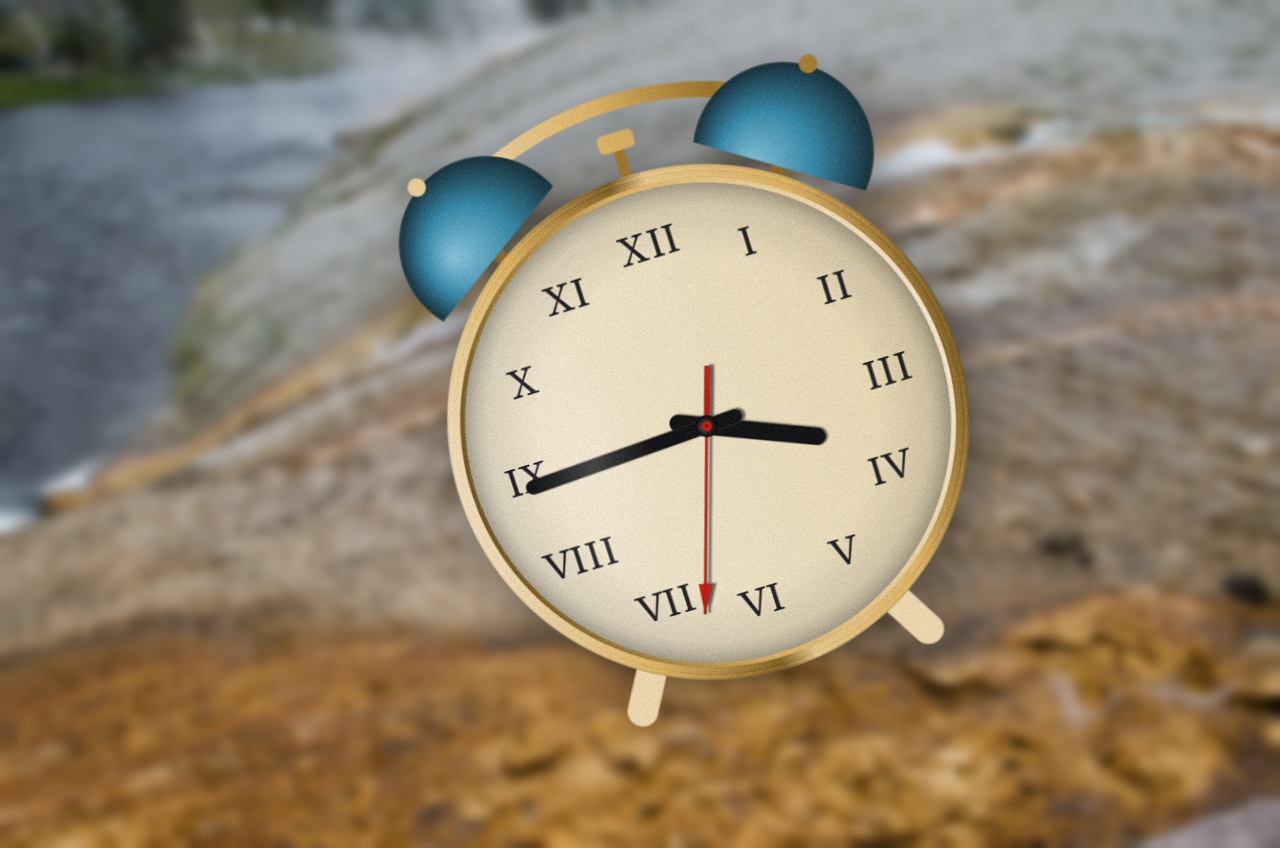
3:44:33
